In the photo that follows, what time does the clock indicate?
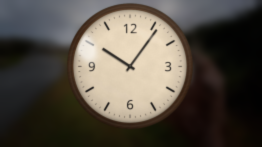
10:06
